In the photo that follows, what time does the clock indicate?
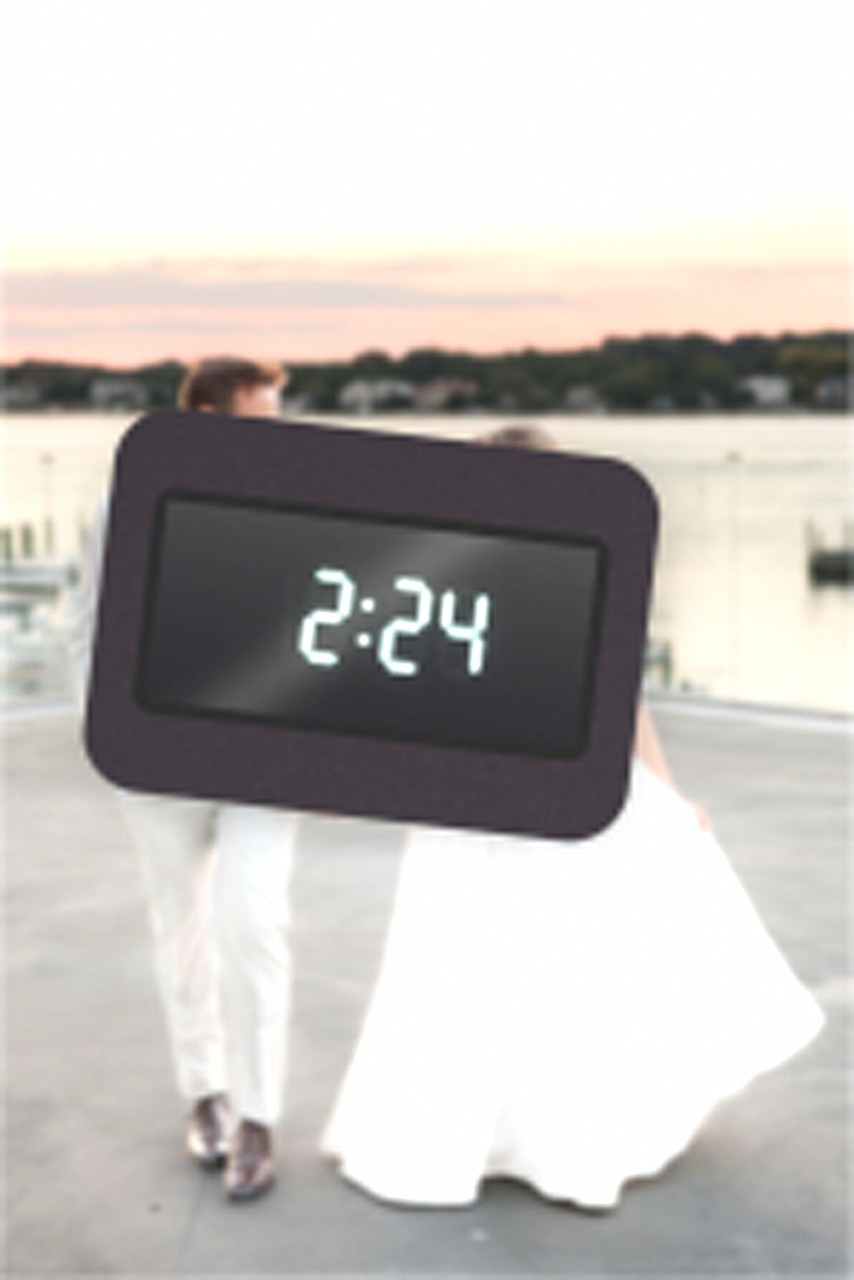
2:24
